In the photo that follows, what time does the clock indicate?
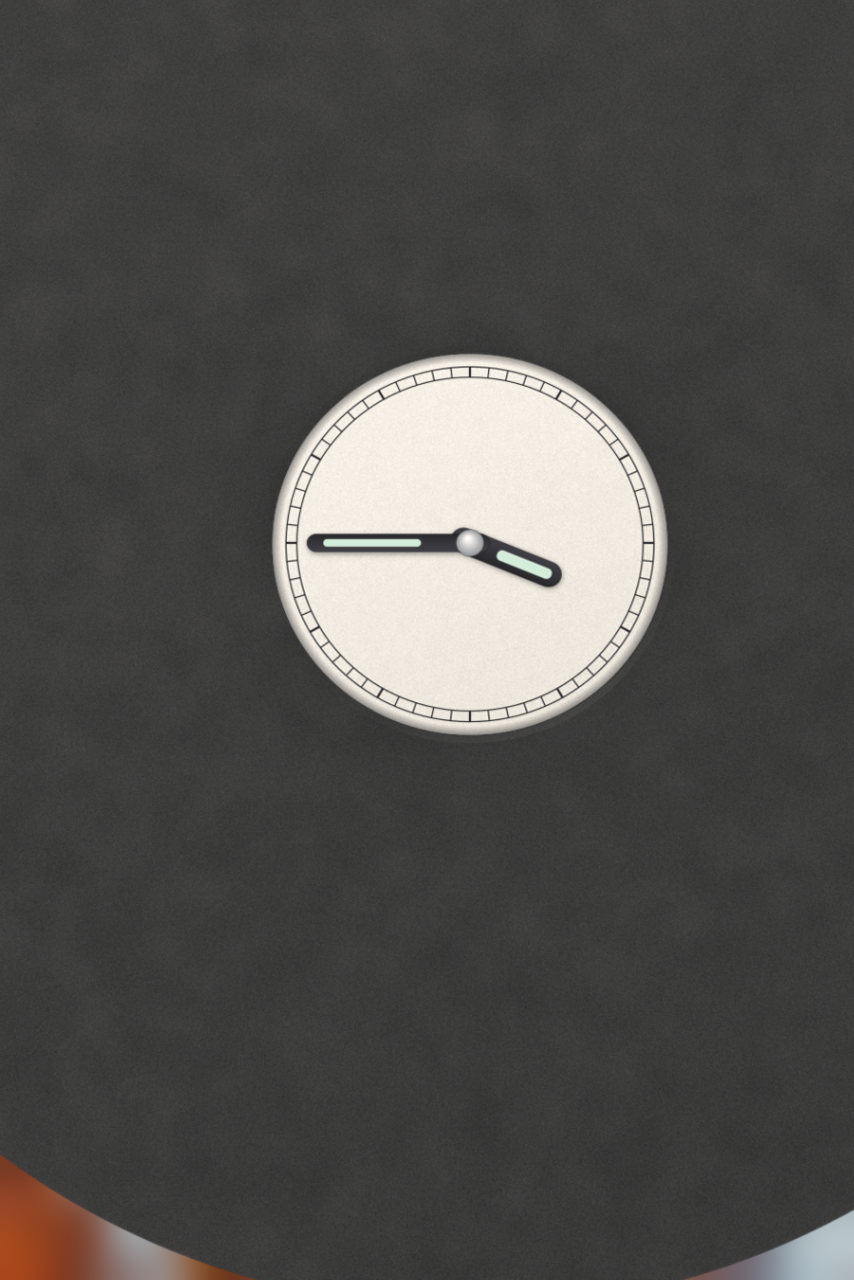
3:45
